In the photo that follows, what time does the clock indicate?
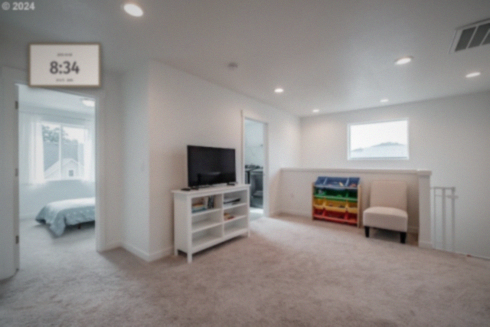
8:34
